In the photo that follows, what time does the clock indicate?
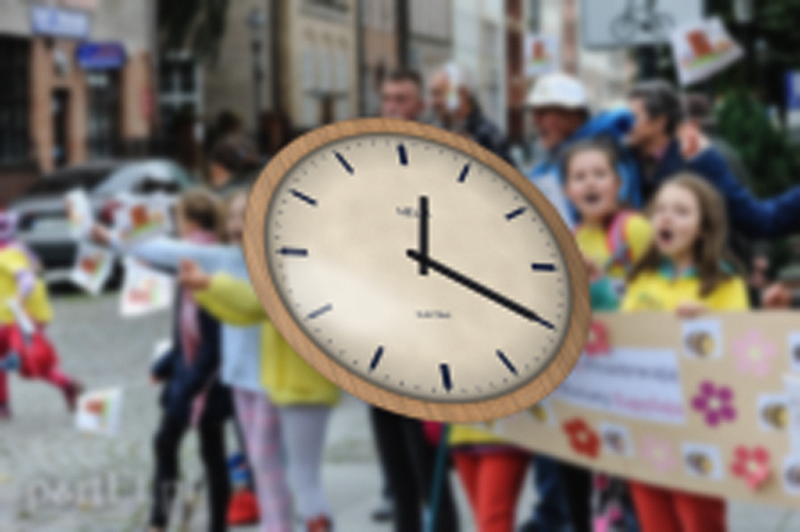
12:20
